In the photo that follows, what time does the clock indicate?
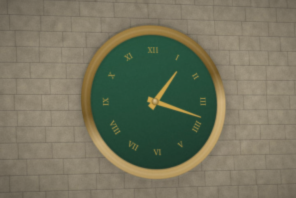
1:18
